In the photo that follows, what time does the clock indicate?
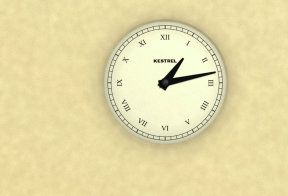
1:13
